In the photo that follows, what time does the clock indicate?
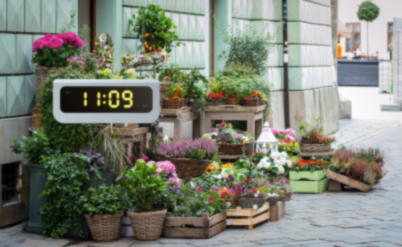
11:09
